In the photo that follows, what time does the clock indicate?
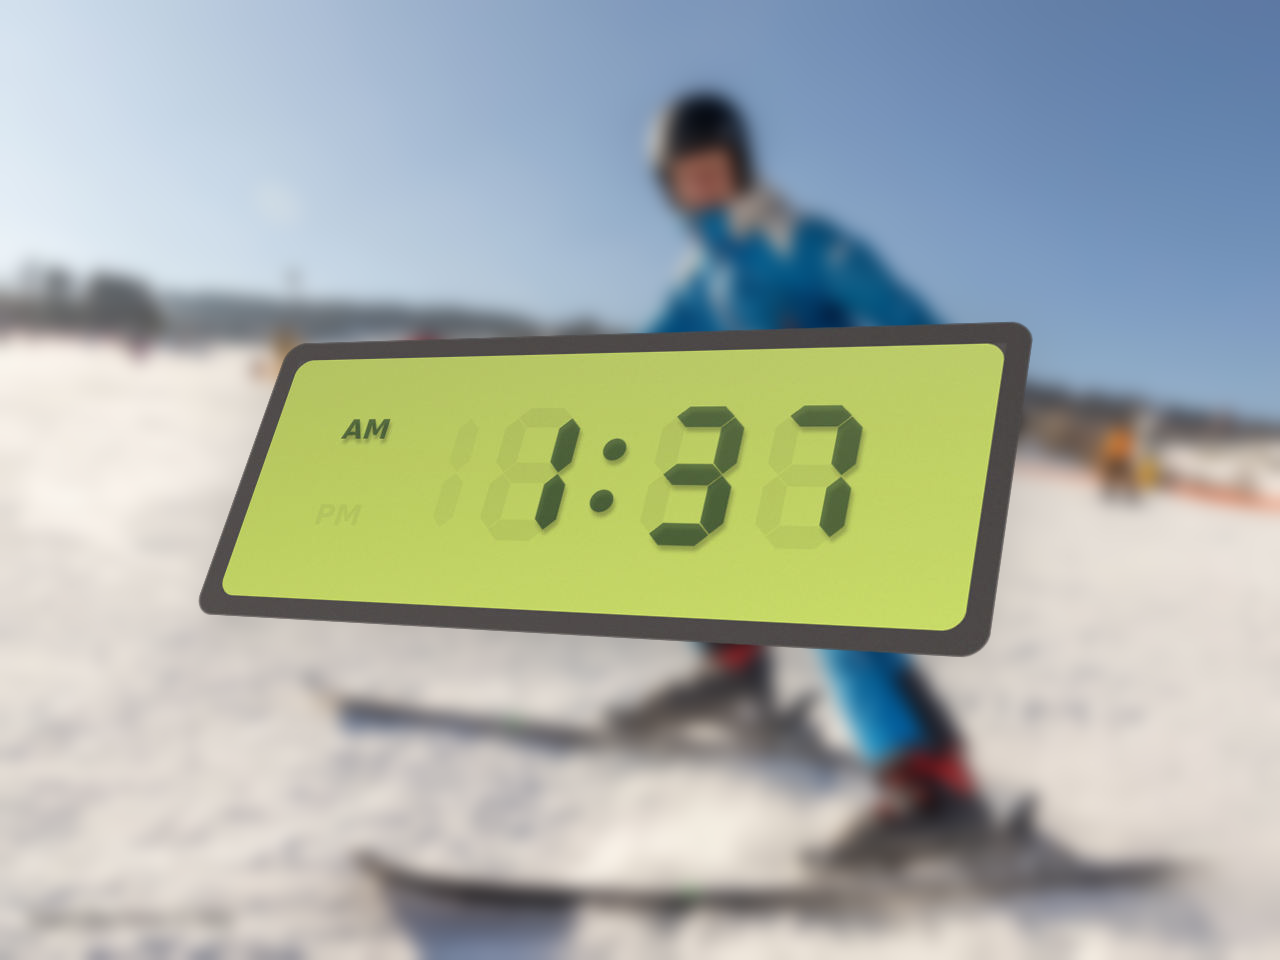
1:37
